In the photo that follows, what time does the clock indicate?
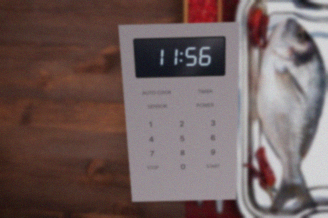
11:56
